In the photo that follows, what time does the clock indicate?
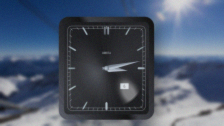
3:13
